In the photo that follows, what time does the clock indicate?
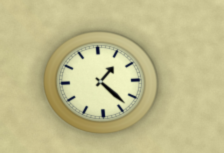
1:23
